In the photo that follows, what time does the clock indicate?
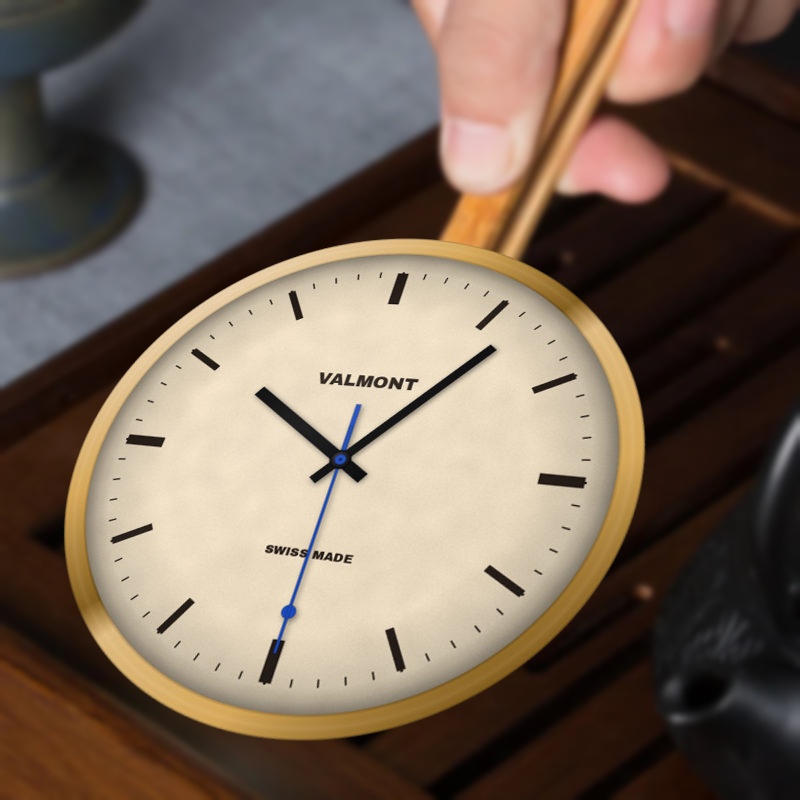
10:06:30
